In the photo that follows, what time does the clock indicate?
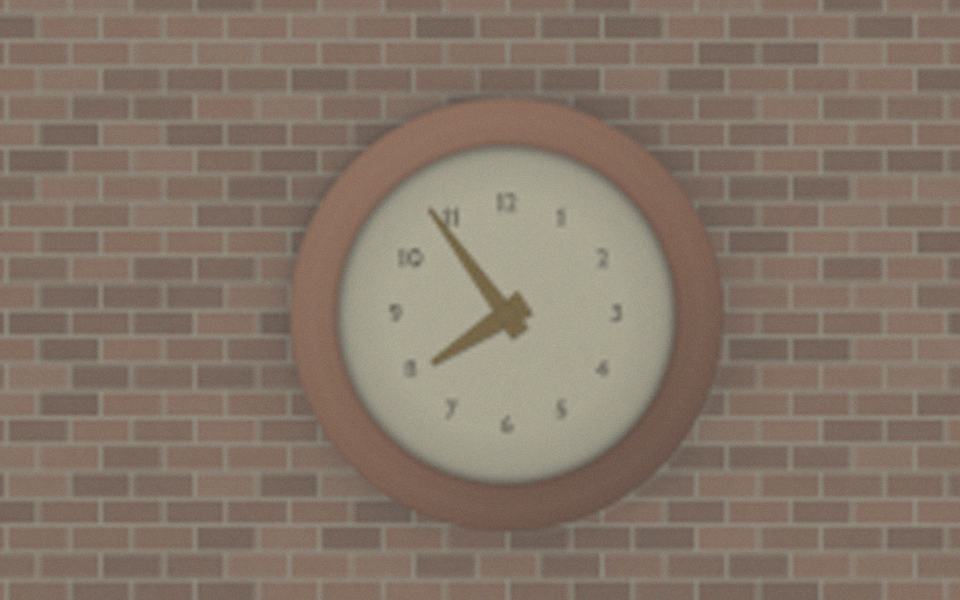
7:54
